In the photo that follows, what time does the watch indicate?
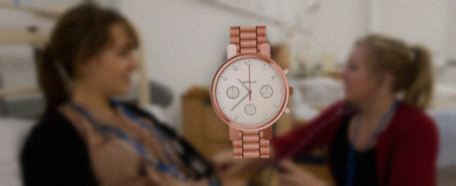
10:38
